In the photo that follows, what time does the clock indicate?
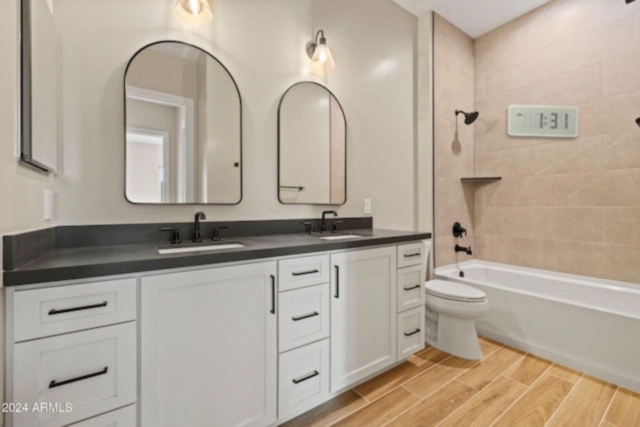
1:31
